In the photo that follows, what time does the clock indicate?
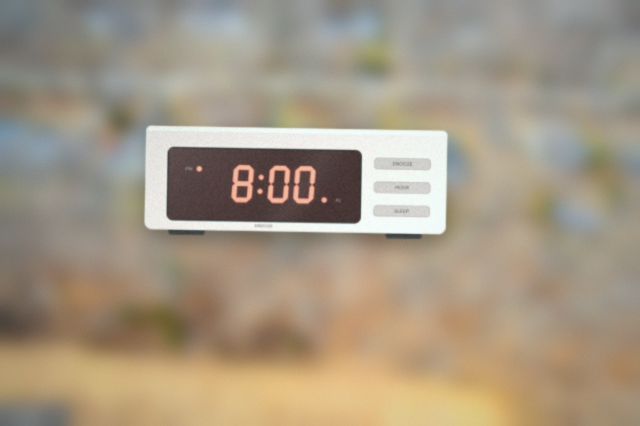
8:00
